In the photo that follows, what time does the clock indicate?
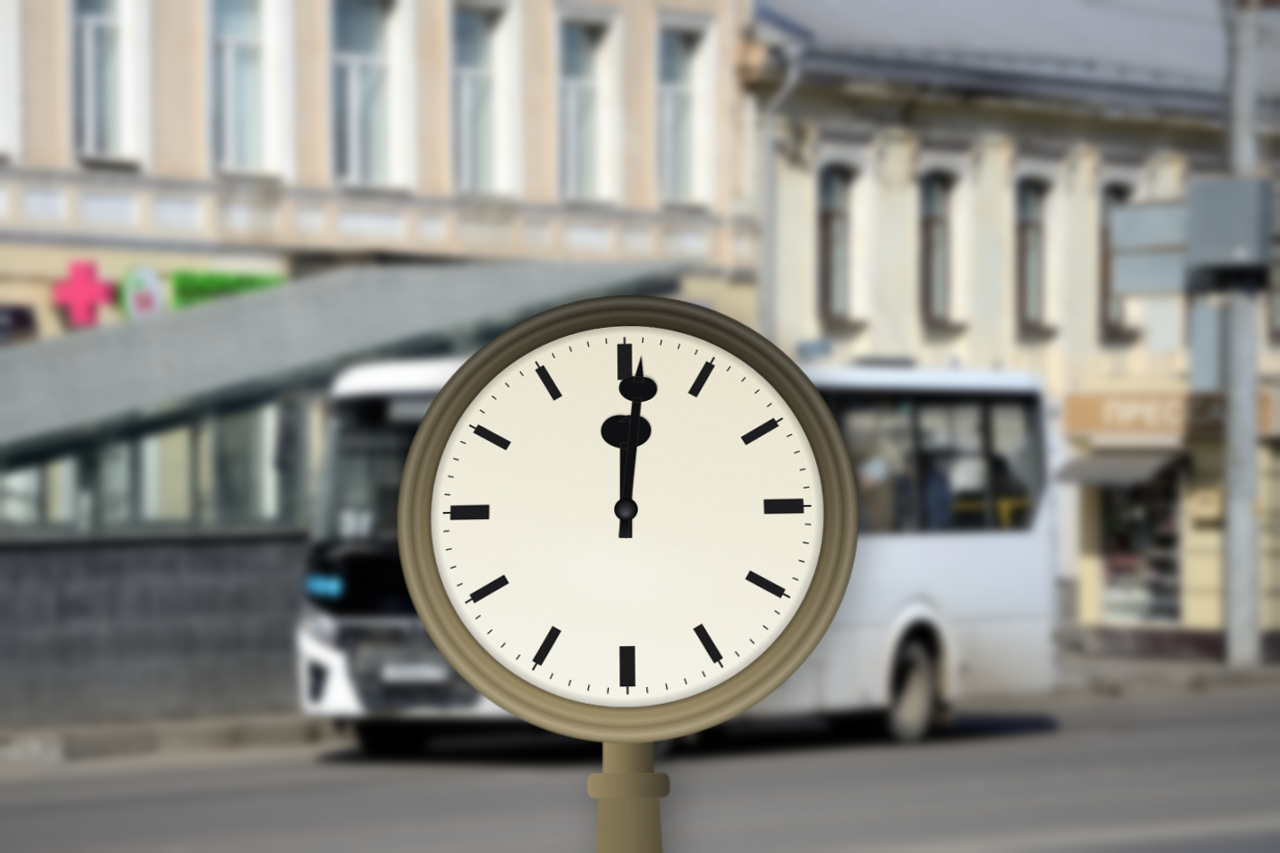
12:01
